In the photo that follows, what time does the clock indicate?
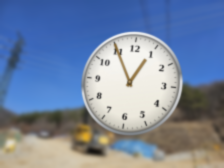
12:55
